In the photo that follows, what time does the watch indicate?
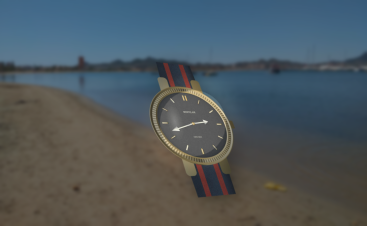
2:42
